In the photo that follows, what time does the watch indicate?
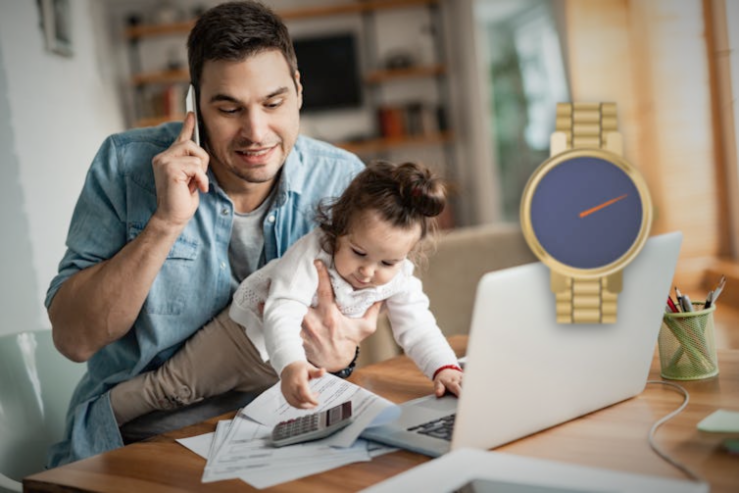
2:11
